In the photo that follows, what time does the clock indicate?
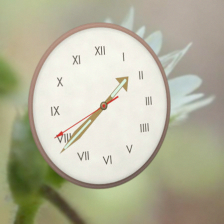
1:38:41
